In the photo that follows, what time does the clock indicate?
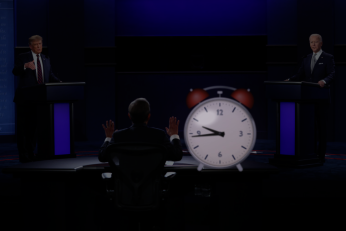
9:44
